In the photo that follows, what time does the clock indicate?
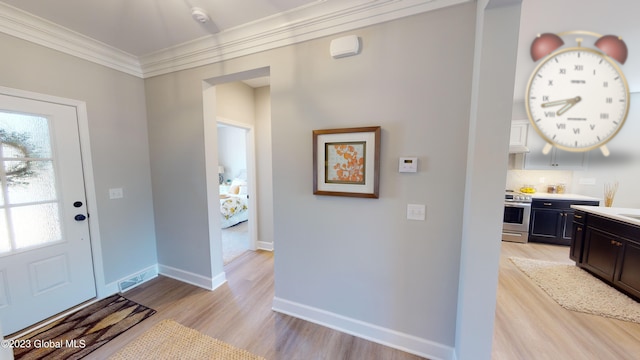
7:43
